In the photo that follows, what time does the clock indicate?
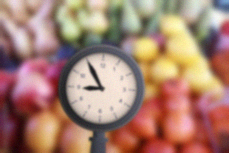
8:55
